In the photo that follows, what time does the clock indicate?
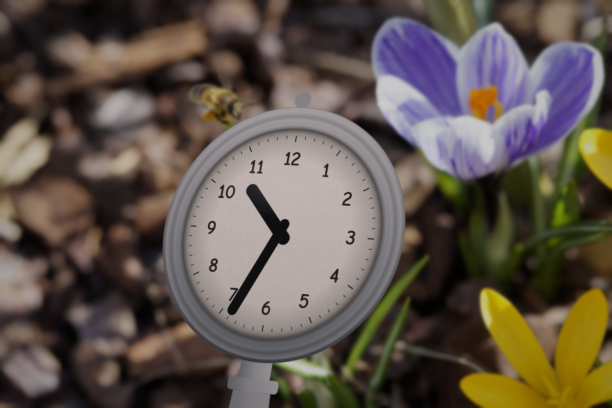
10:34
